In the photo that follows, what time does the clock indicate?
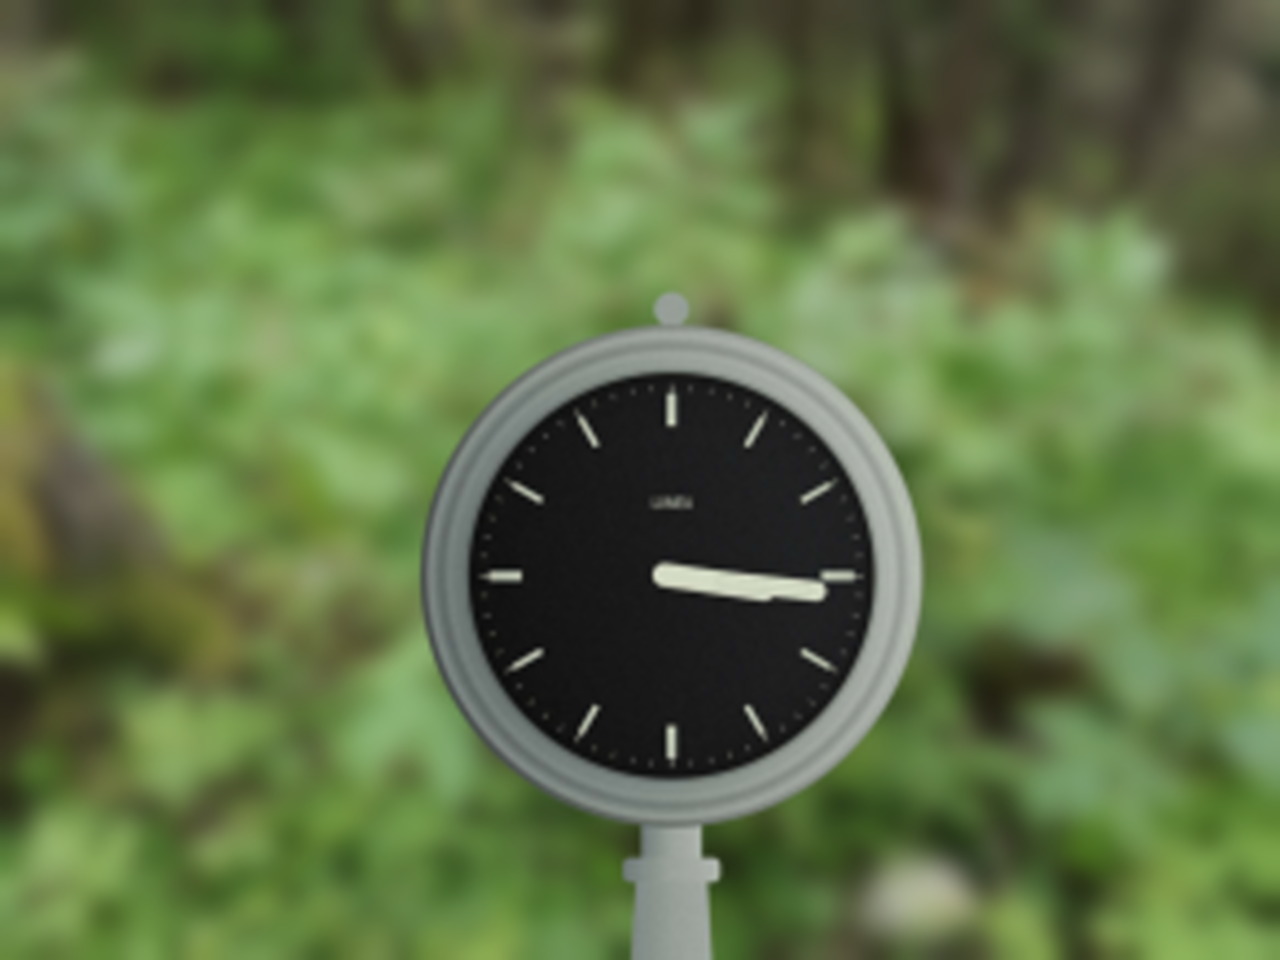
3:16
